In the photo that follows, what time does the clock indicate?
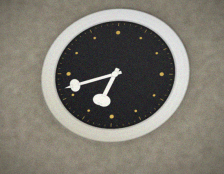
6:42
